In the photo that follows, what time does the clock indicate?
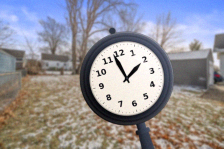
1:58
